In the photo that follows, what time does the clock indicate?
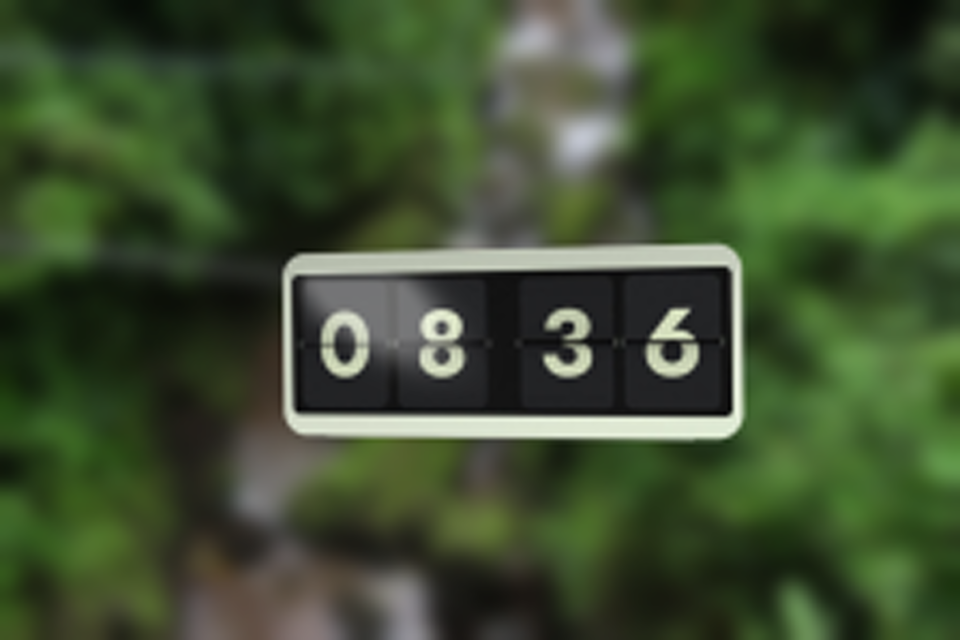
8:36
